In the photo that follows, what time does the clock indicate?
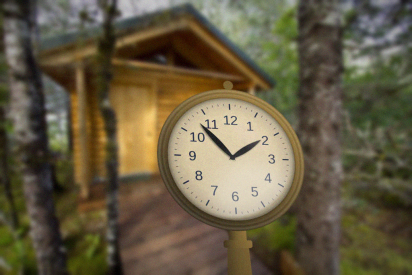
1:53
